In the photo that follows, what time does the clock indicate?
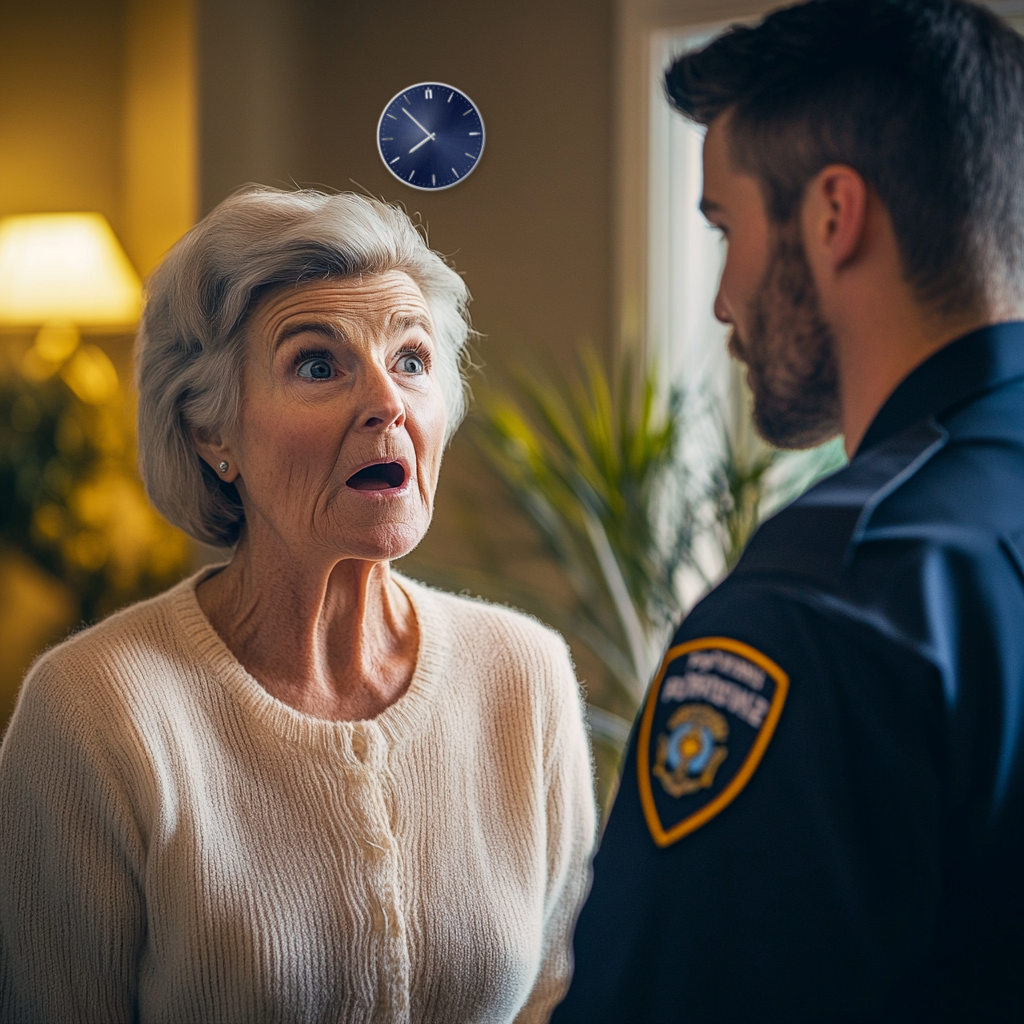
7:53
